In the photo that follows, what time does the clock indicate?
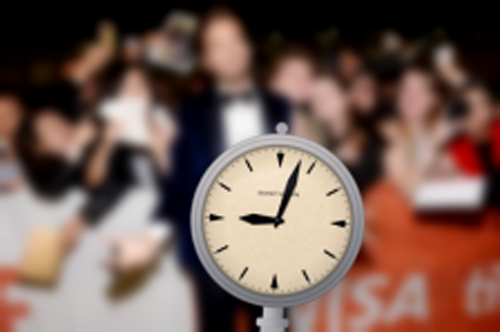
9:03
